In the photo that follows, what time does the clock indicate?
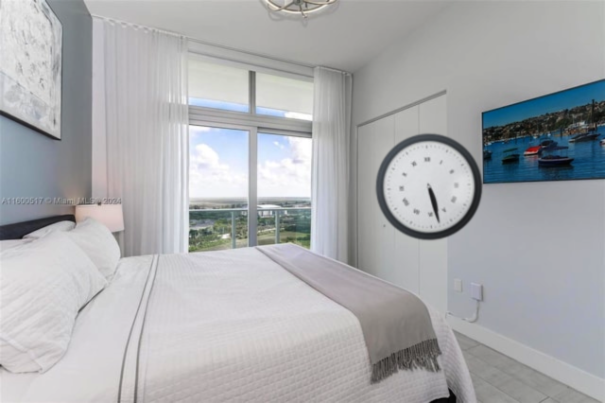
5:28
